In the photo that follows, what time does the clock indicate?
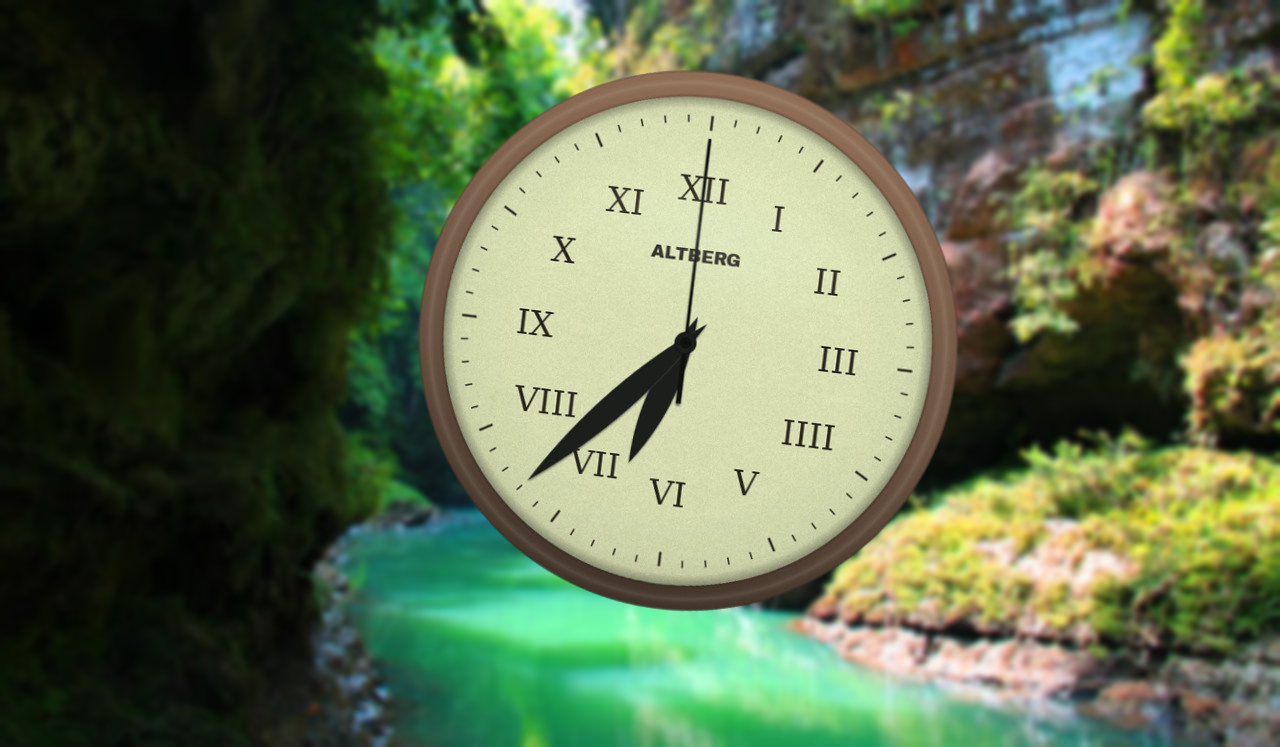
6:37:00
